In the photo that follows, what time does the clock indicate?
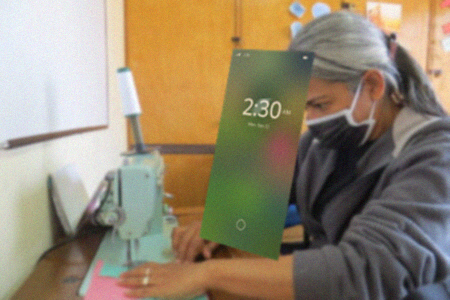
2:30
